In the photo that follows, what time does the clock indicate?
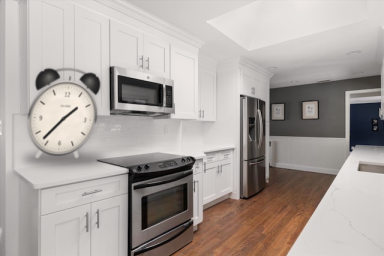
1:37
